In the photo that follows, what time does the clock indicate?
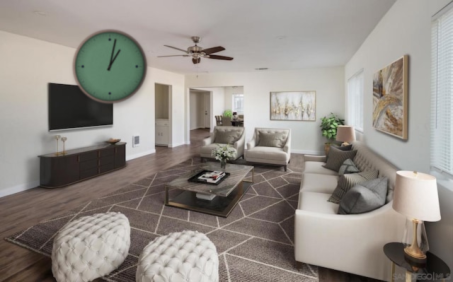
1:02
